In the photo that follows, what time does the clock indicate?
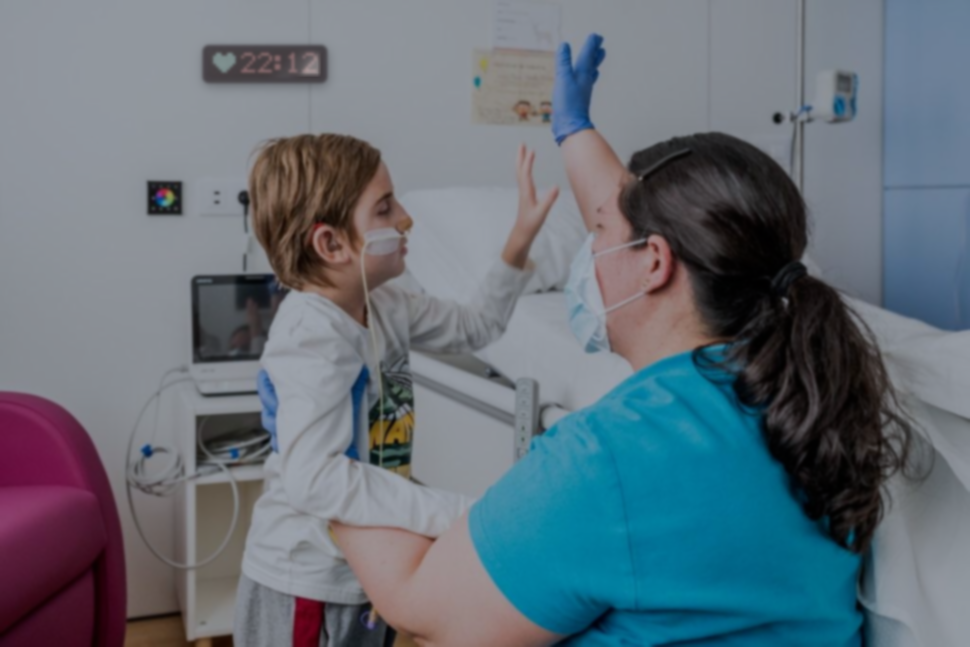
22:12
